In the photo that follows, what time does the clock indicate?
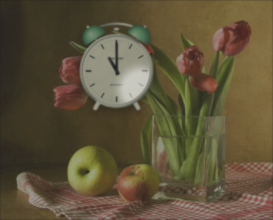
11:00
